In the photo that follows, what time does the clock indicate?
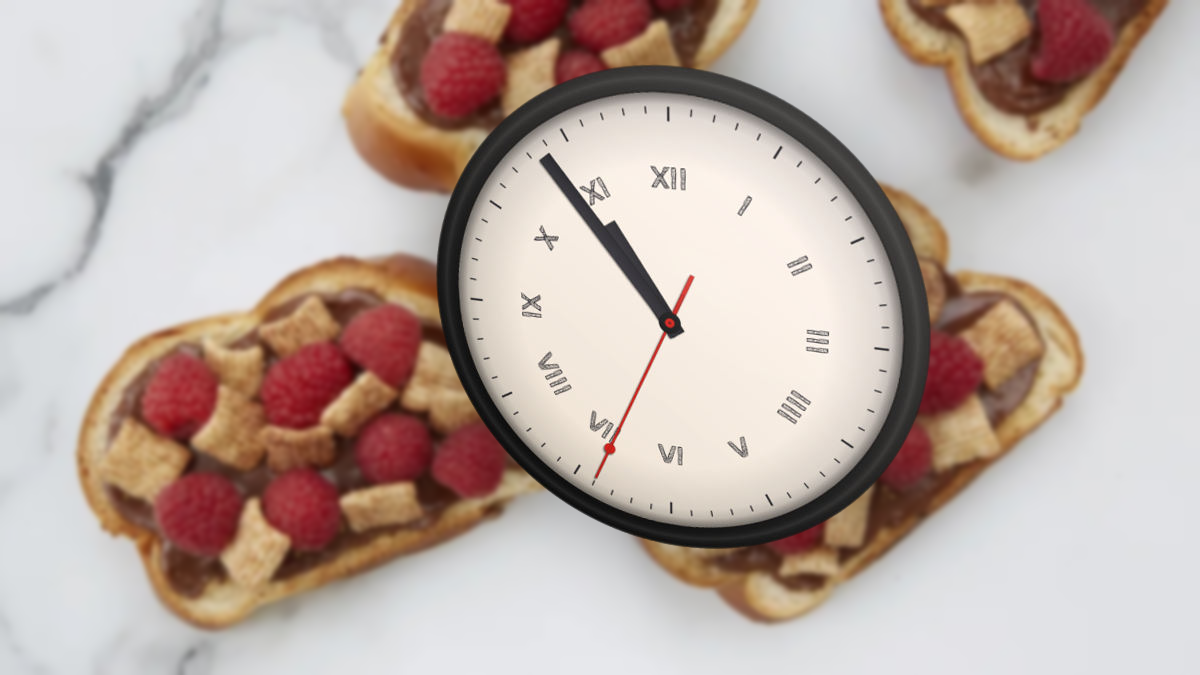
10:53:34
